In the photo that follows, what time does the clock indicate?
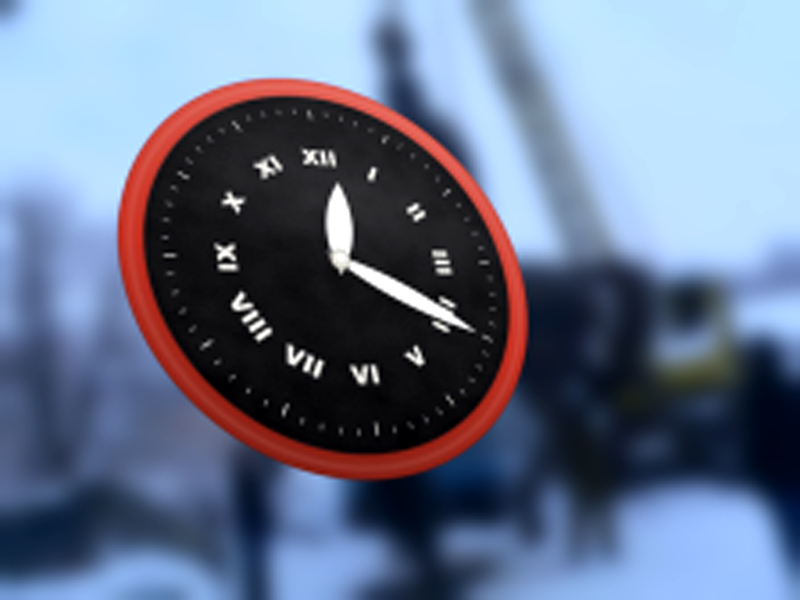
12:20
